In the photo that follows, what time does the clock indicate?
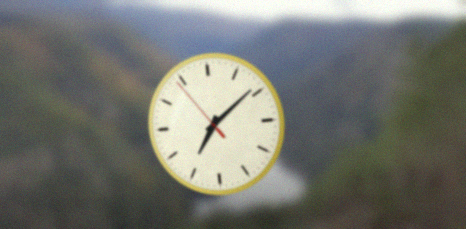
7:08:54
